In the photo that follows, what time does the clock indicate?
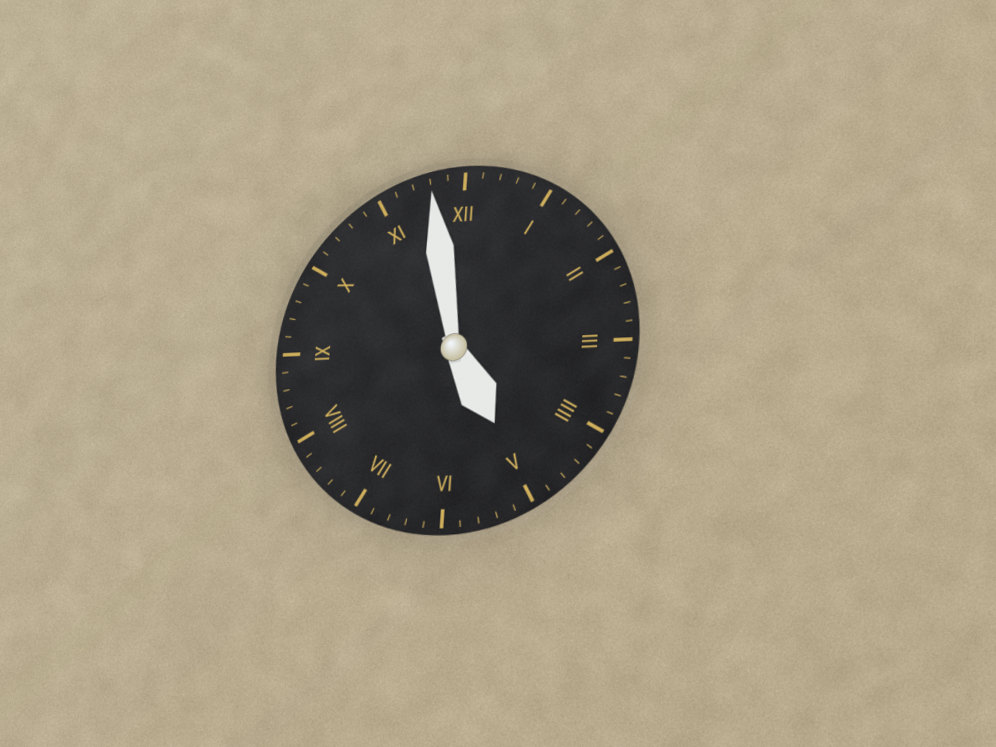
4:58
